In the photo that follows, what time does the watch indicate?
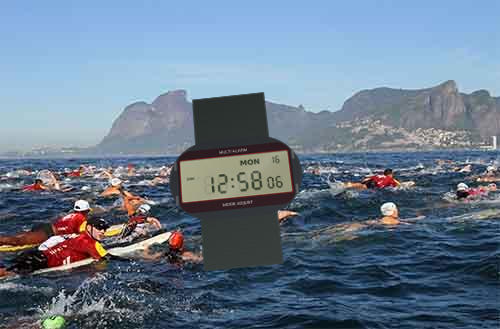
12:58:06
